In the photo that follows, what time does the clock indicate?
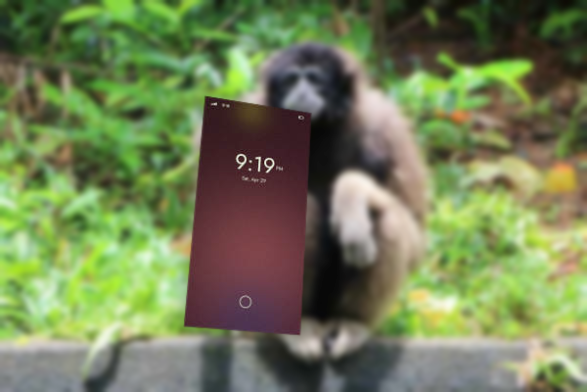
9:19
